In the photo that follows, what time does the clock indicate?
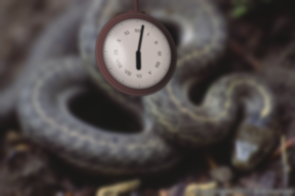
6:02
